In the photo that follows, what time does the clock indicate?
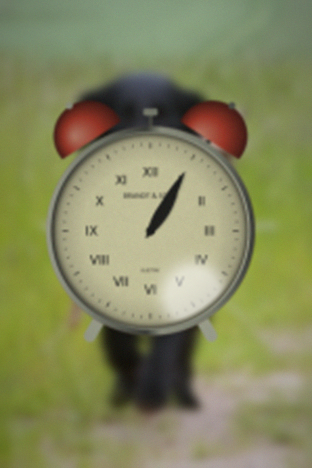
1:05
